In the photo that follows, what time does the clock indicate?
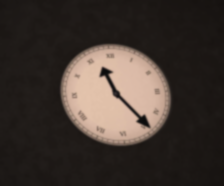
11:24
